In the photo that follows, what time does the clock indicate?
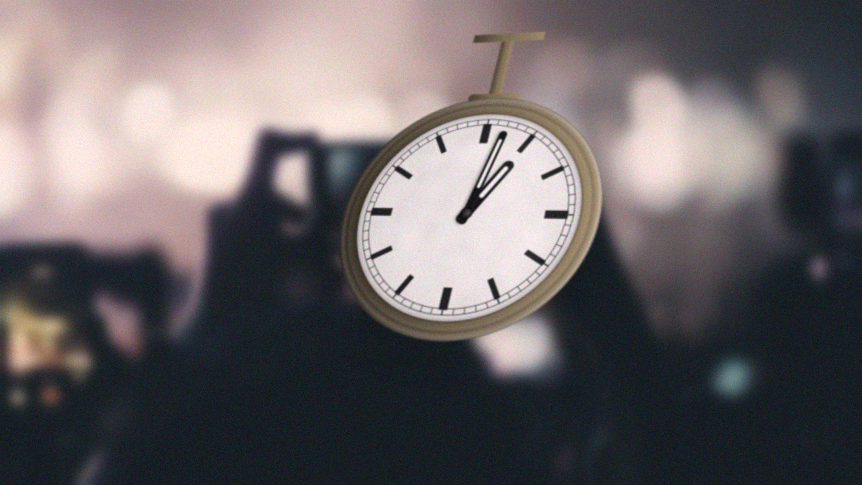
1:02
